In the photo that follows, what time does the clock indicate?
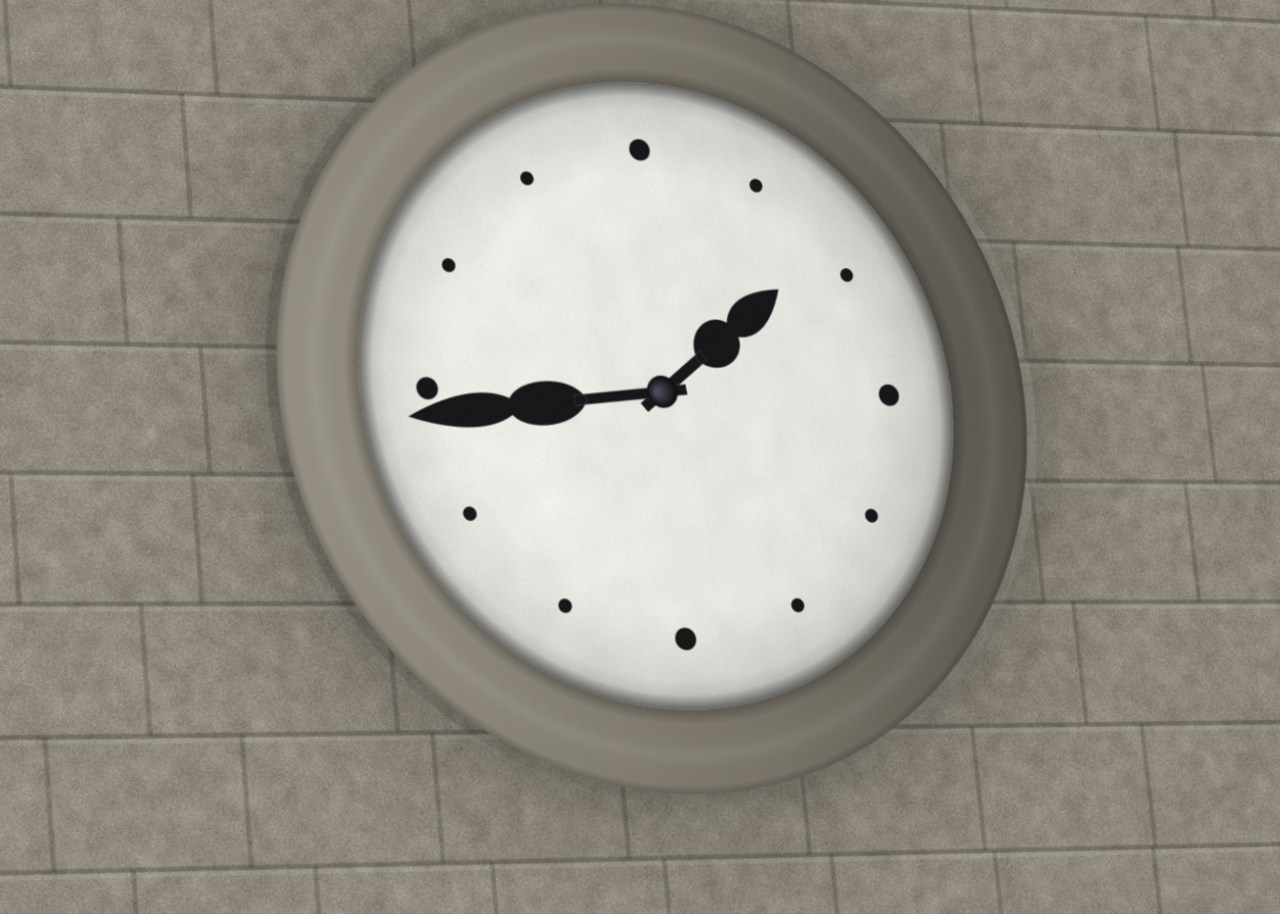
1:44
